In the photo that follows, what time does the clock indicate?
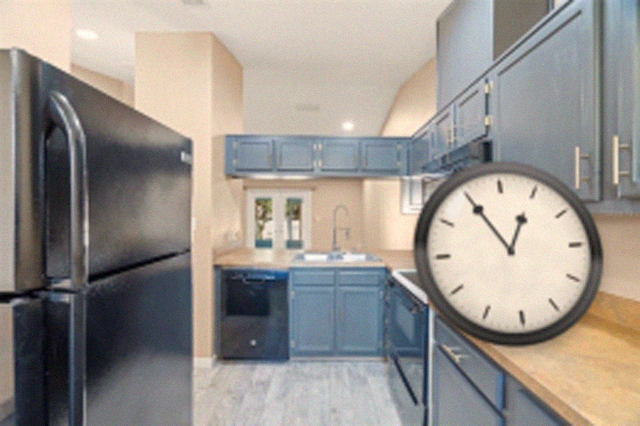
12:55
